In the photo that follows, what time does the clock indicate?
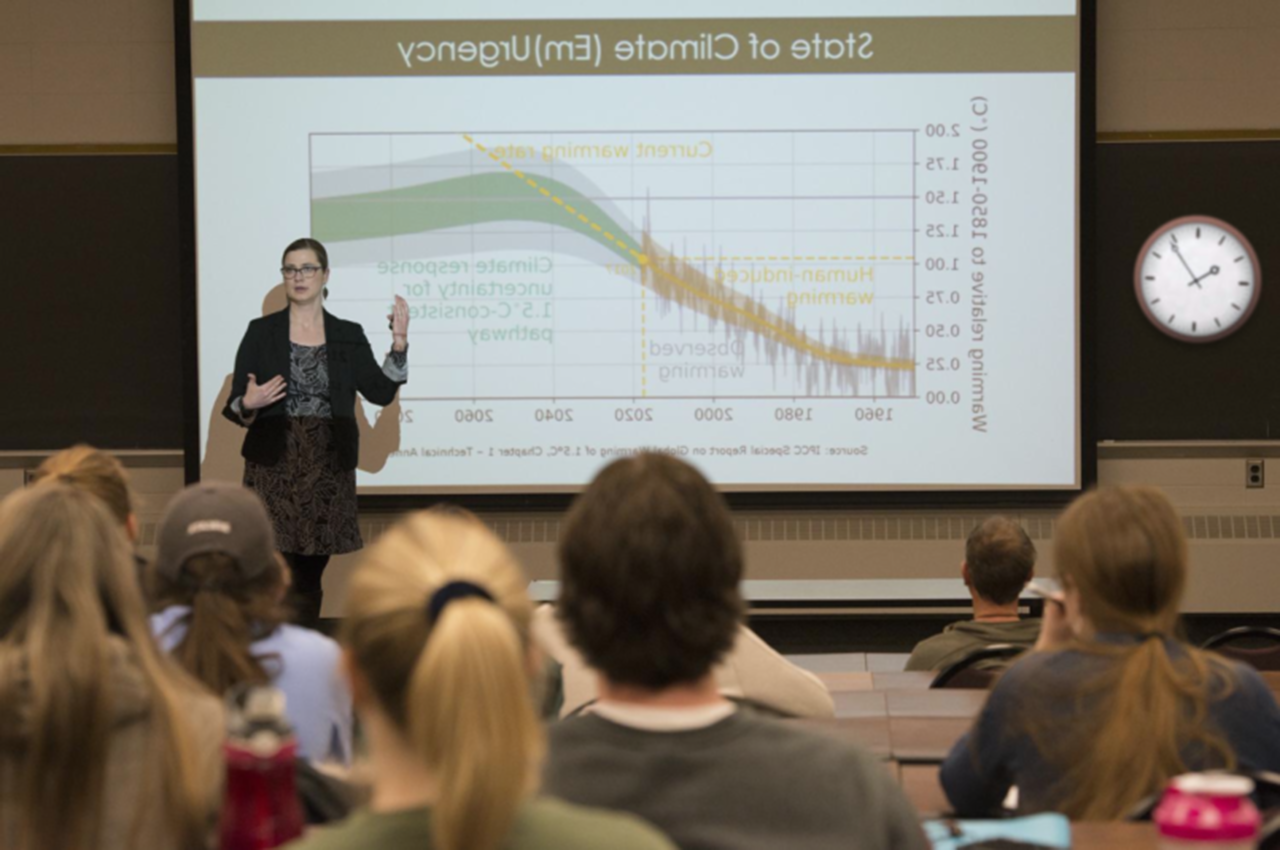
1:54
